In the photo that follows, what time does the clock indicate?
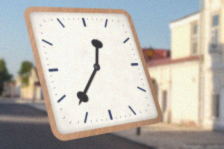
12:37
